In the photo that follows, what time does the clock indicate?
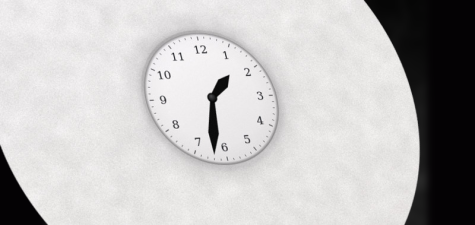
1:32
